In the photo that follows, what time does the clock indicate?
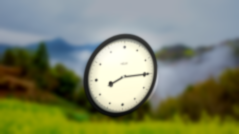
8:15
